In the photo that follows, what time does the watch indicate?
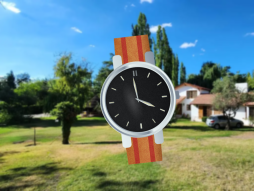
3:59
